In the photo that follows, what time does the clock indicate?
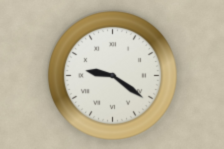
9:21
